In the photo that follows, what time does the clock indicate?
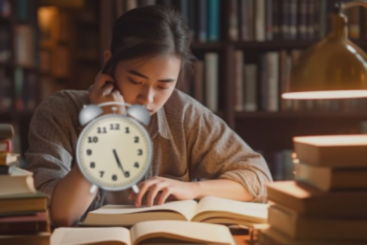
5:26
